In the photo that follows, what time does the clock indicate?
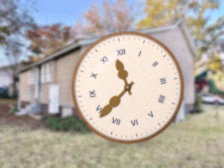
11:39
